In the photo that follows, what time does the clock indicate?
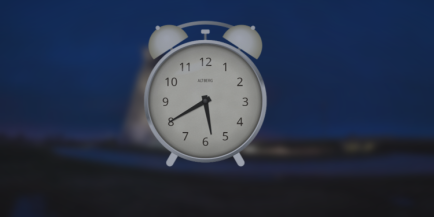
5:40
